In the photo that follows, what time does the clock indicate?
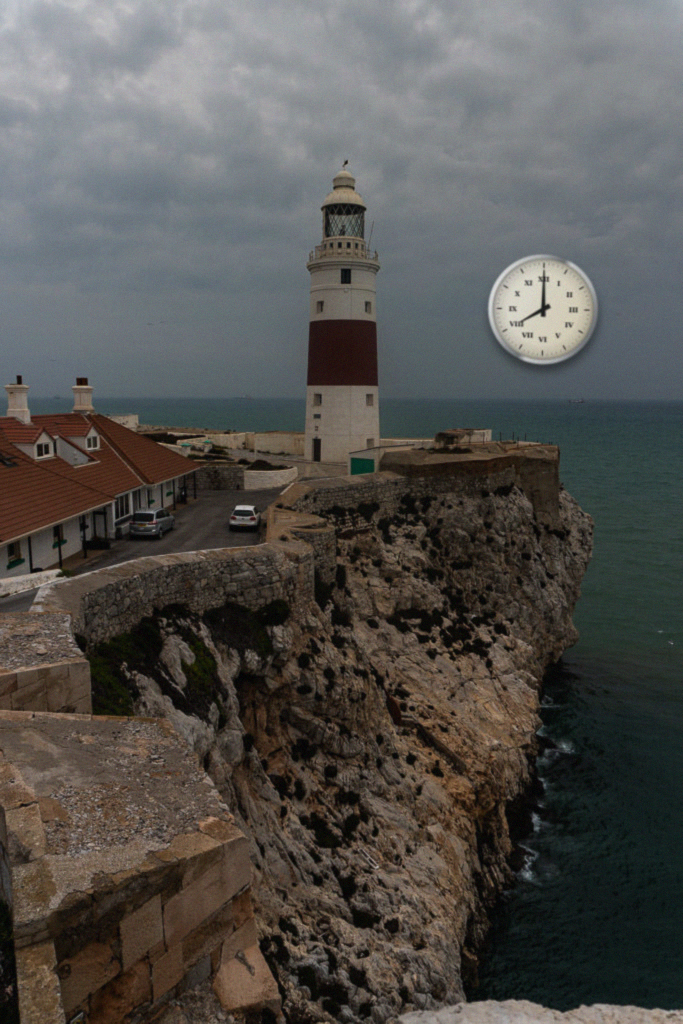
8:00
